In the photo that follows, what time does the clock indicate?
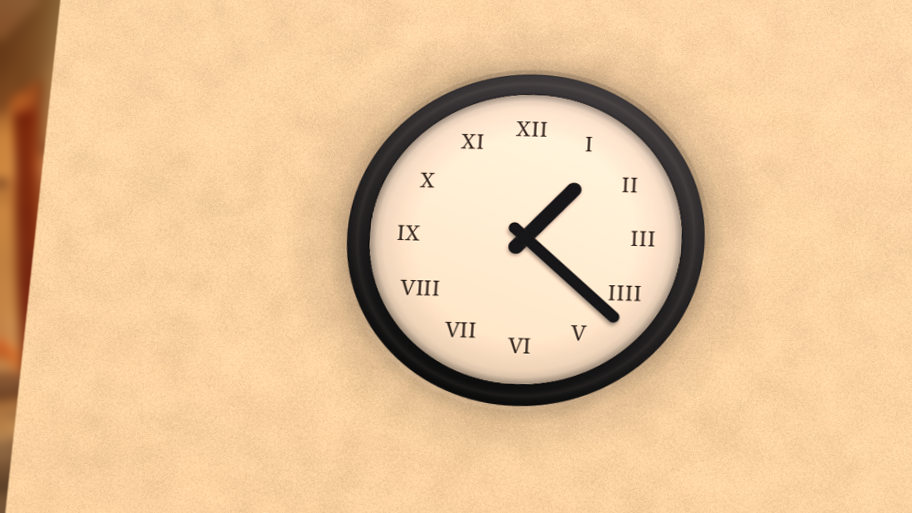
1:22
